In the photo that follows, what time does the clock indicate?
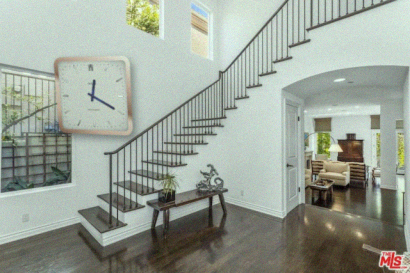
12:20
